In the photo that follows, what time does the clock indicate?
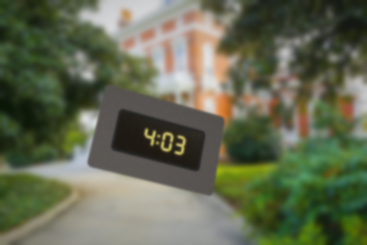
4:03
